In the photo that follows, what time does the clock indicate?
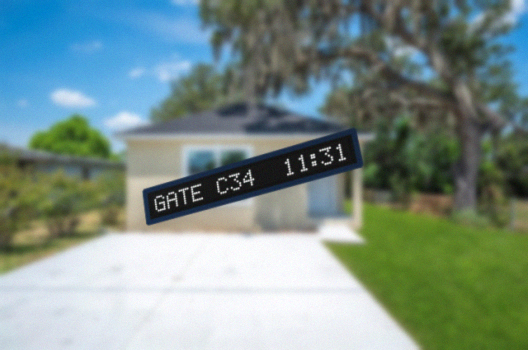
11:31
